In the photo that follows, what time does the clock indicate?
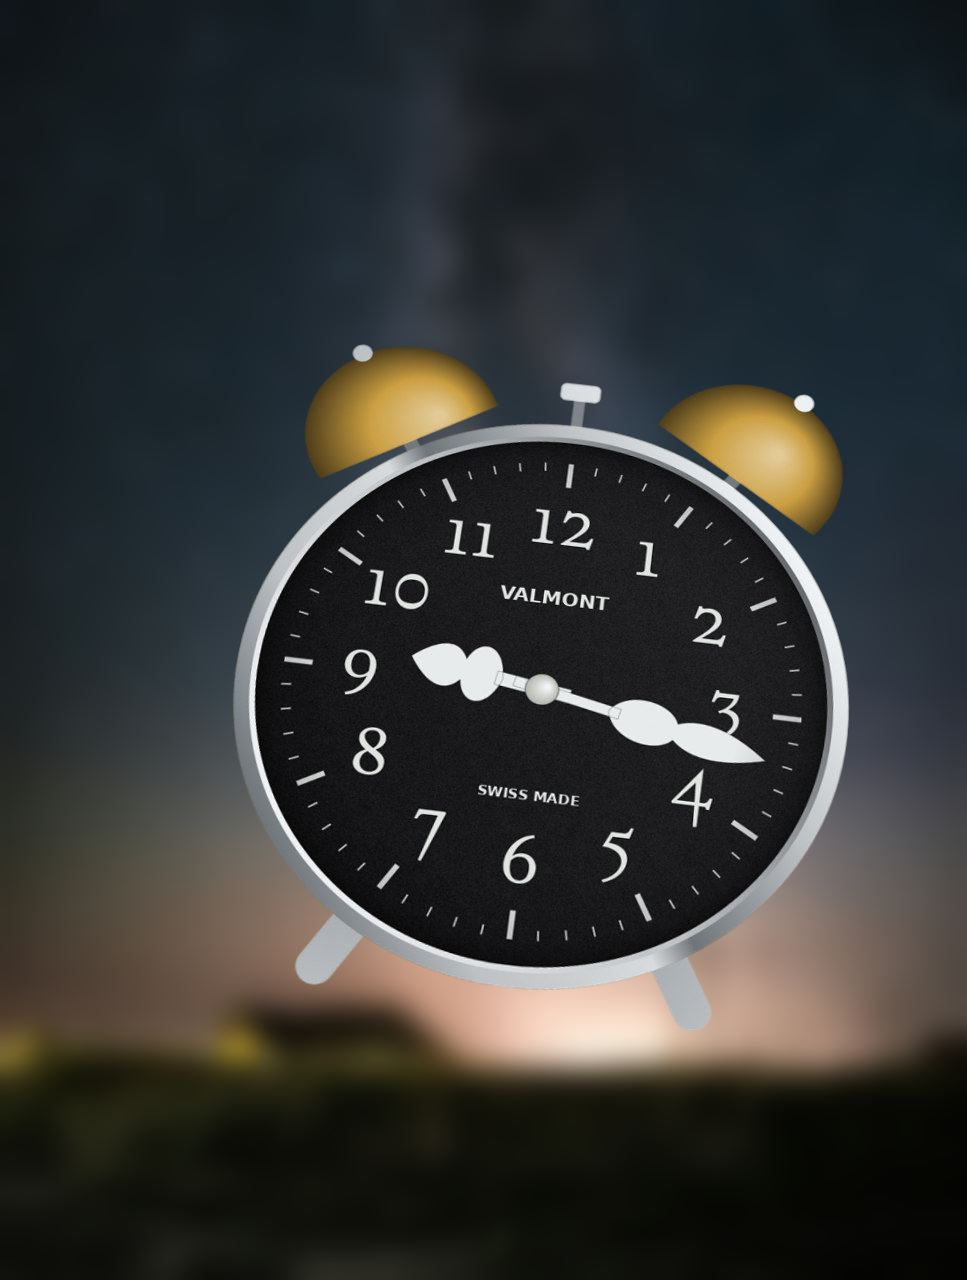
9:17
